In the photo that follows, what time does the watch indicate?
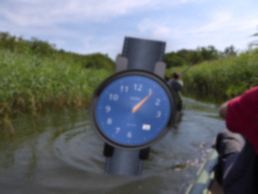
1:06
